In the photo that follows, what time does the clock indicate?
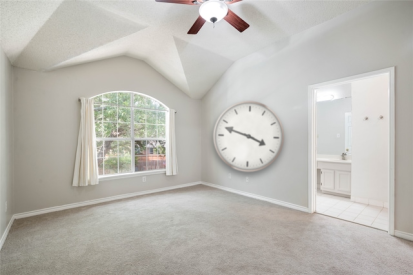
3:48
